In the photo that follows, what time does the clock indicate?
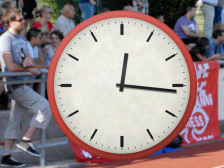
12:16
